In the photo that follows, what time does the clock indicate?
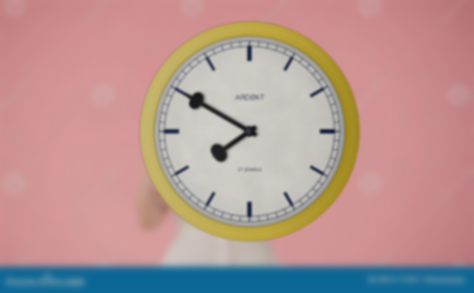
7:50
